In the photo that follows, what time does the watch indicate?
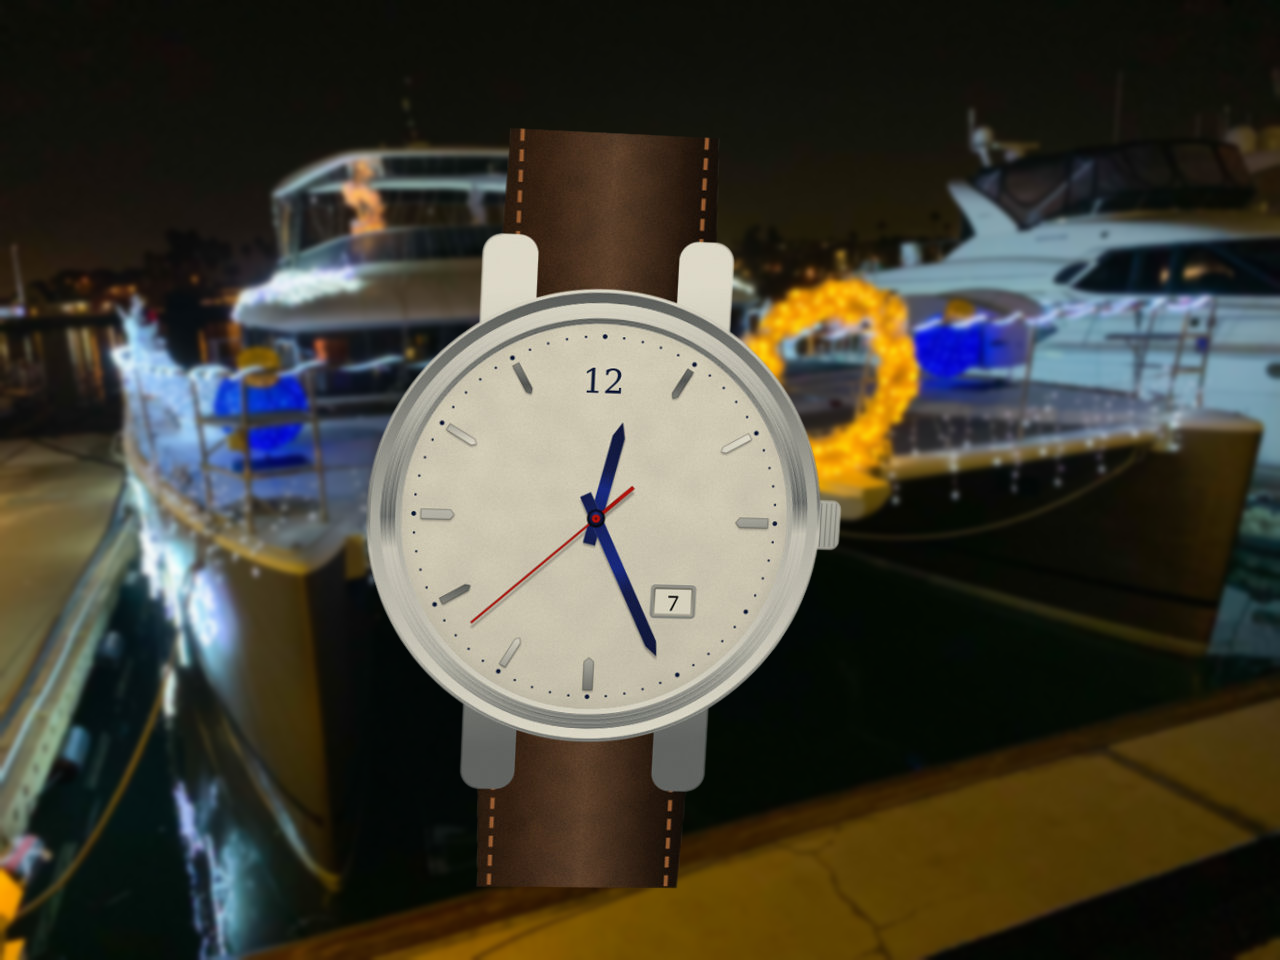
12:25:38
